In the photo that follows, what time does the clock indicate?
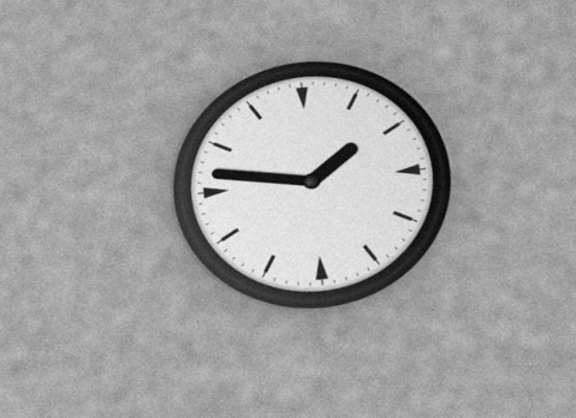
1:47
